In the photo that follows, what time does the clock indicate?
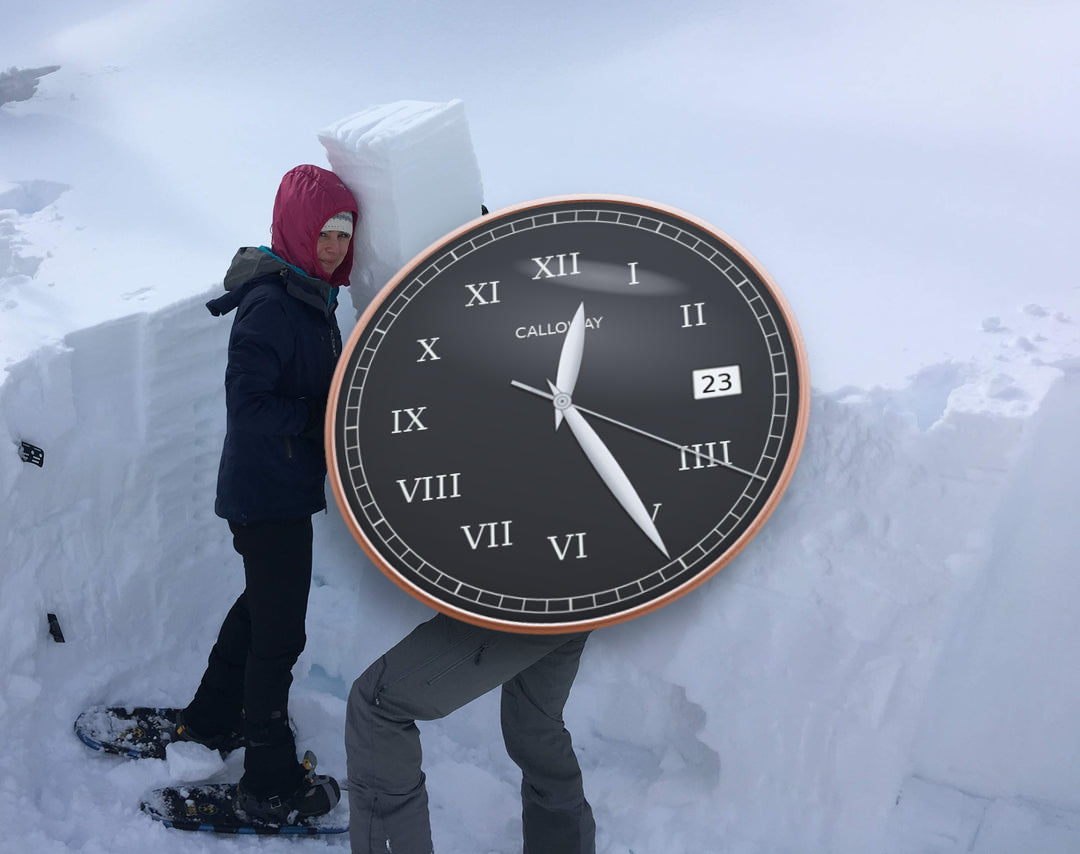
12:25:20
